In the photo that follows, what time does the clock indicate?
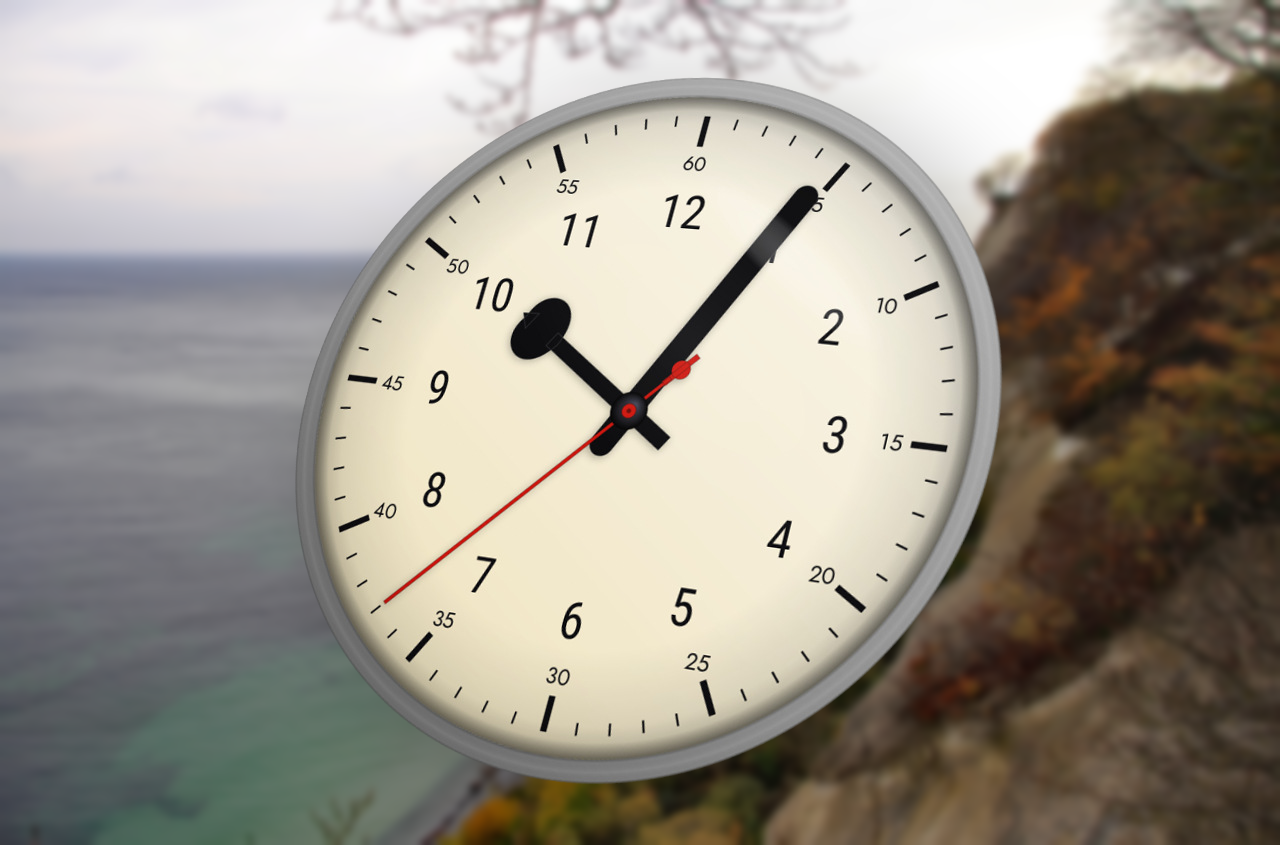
10:04:37
